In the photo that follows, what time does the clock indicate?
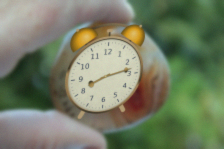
8:13
